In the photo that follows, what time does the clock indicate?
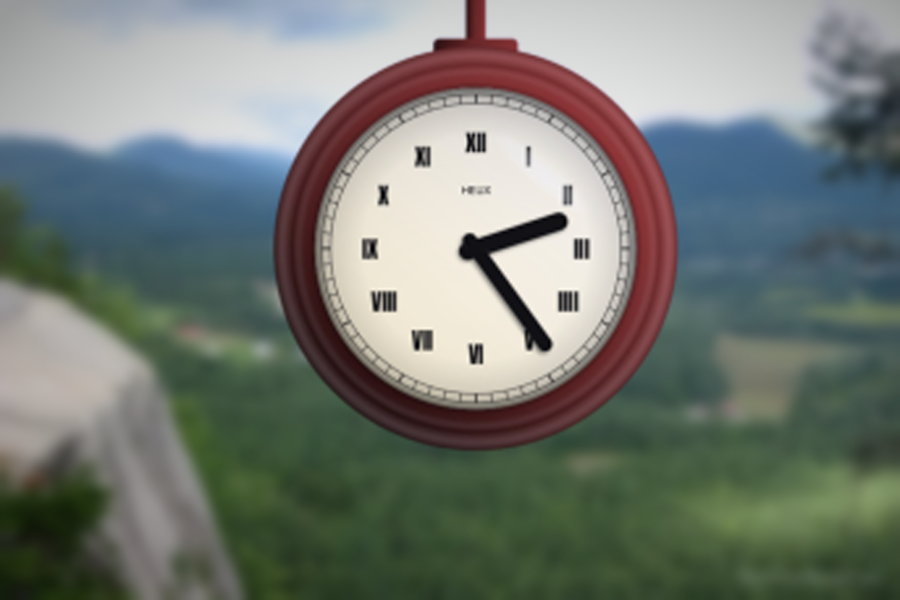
2:24
